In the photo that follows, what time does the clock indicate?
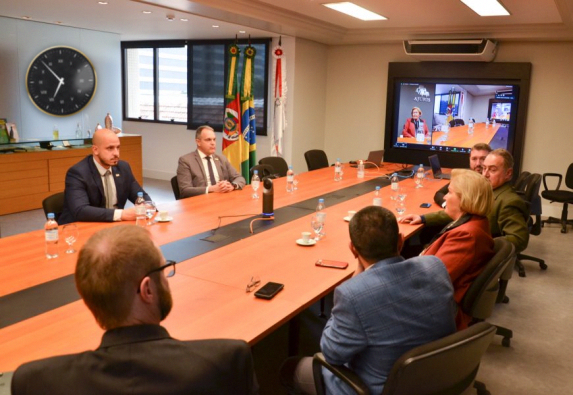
6:53
